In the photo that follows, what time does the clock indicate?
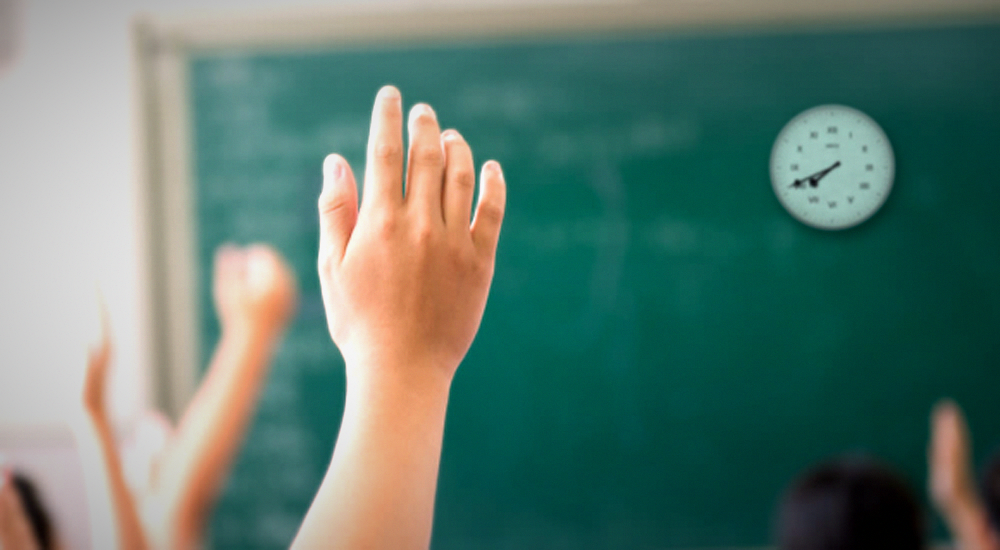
7:41
